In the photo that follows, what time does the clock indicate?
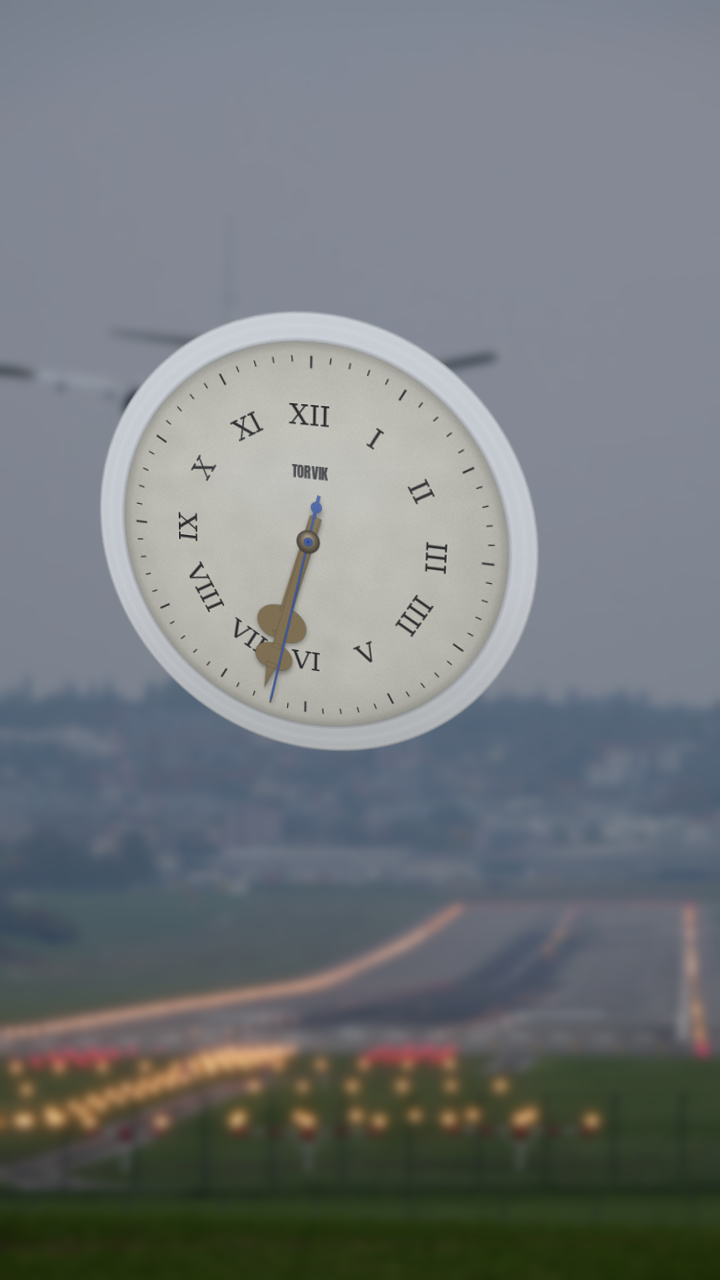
6:32:32
